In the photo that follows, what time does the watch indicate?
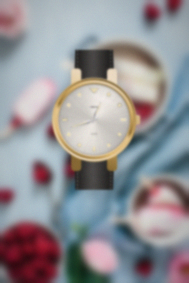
12:42
